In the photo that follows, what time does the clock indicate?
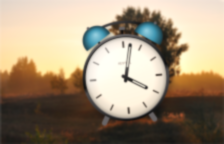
4:02
